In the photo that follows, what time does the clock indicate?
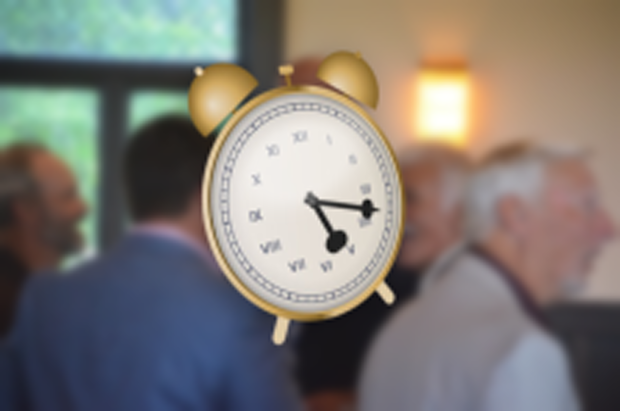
5:18
